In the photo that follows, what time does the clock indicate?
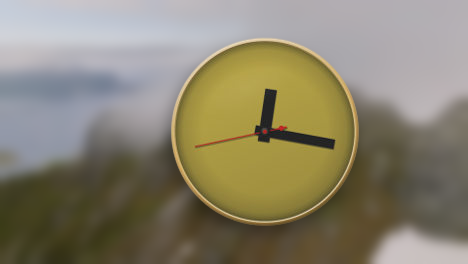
12:16:43
